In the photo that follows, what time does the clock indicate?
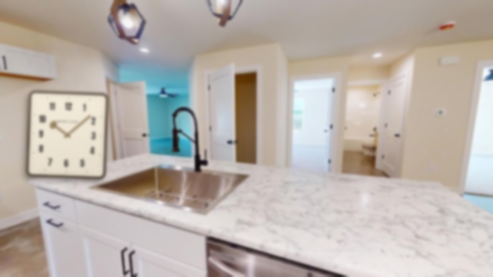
10:08
